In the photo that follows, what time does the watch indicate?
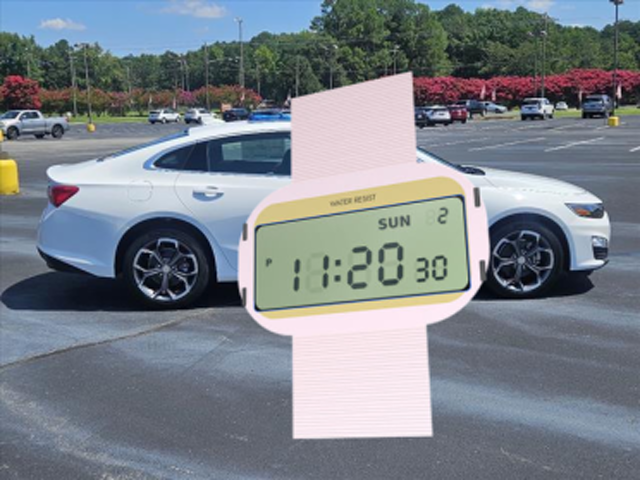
11:20:30
